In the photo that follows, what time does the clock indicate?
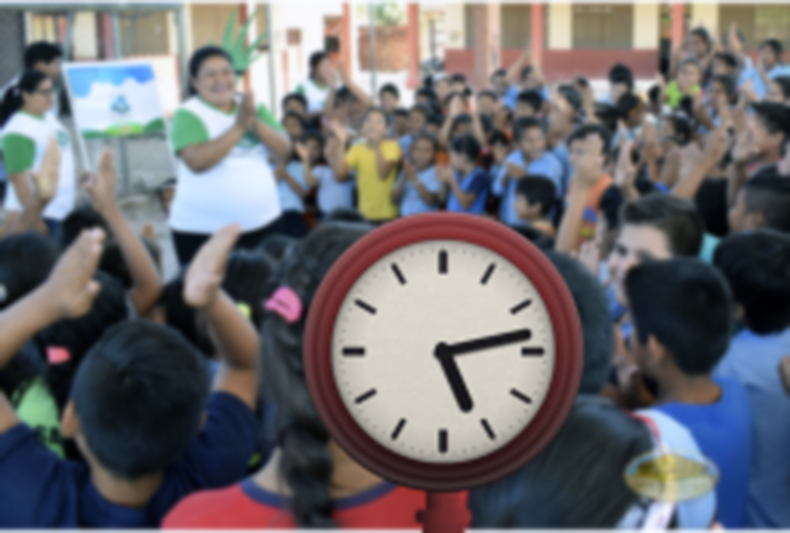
5:13
